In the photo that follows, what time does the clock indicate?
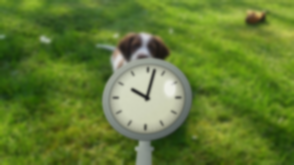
10:02
